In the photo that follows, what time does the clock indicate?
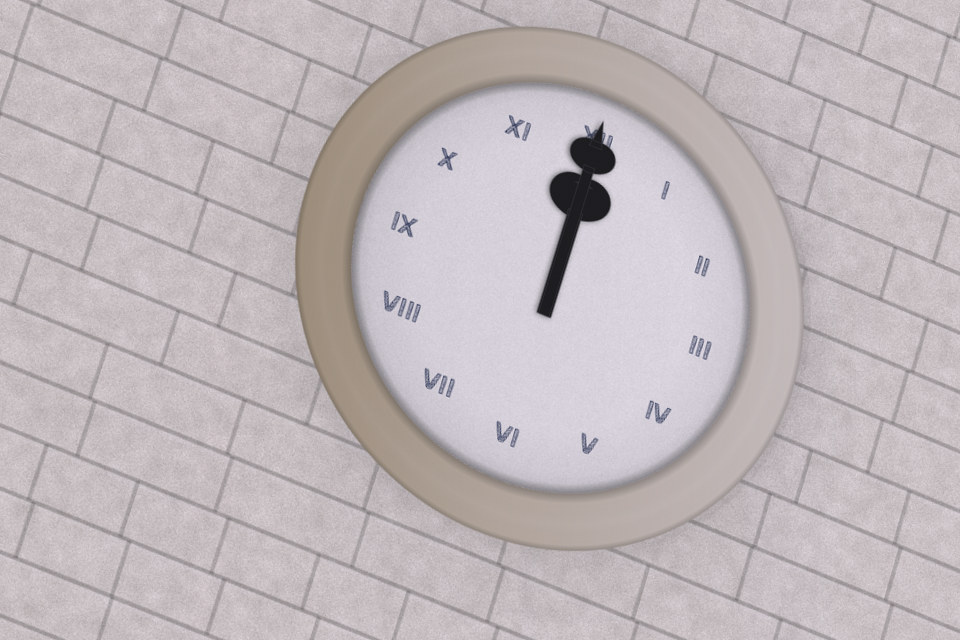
12:00
